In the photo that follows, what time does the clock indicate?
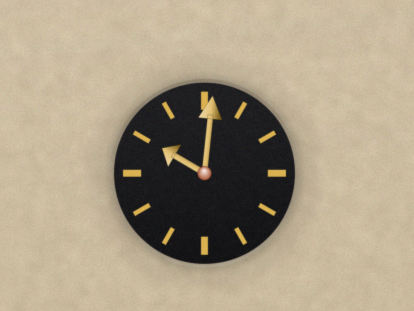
10:01
